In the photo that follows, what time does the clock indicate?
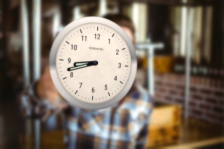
8:42
